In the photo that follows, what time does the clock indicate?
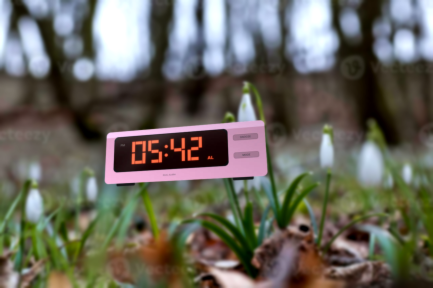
5:42
